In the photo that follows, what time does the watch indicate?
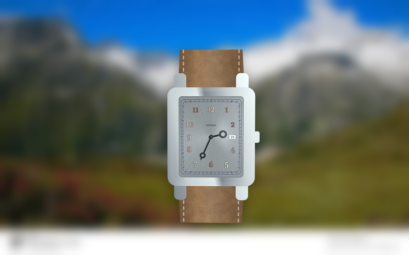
2:34
